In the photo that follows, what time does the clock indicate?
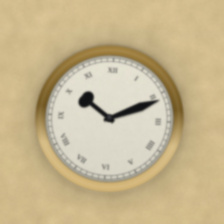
10:11
